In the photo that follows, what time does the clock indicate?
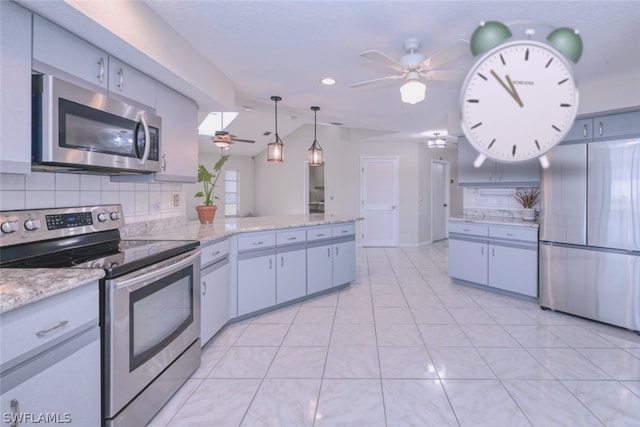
10:52
